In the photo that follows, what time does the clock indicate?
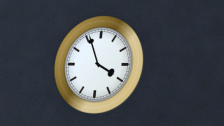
3:56
